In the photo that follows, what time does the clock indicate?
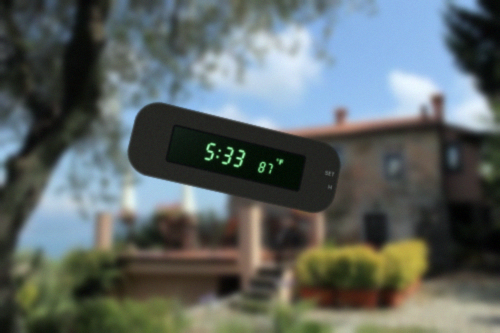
5:33
